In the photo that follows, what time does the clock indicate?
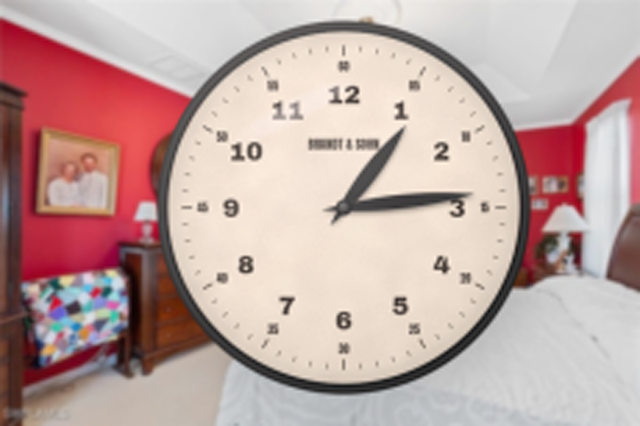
1:14
